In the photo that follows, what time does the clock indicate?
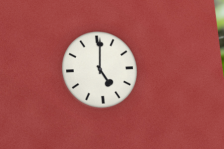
5:01
